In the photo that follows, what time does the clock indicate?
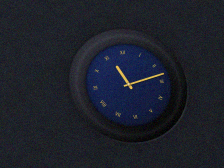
11:13
